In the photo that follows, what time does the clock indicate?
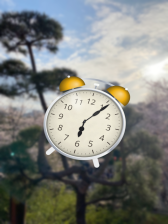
6:06
